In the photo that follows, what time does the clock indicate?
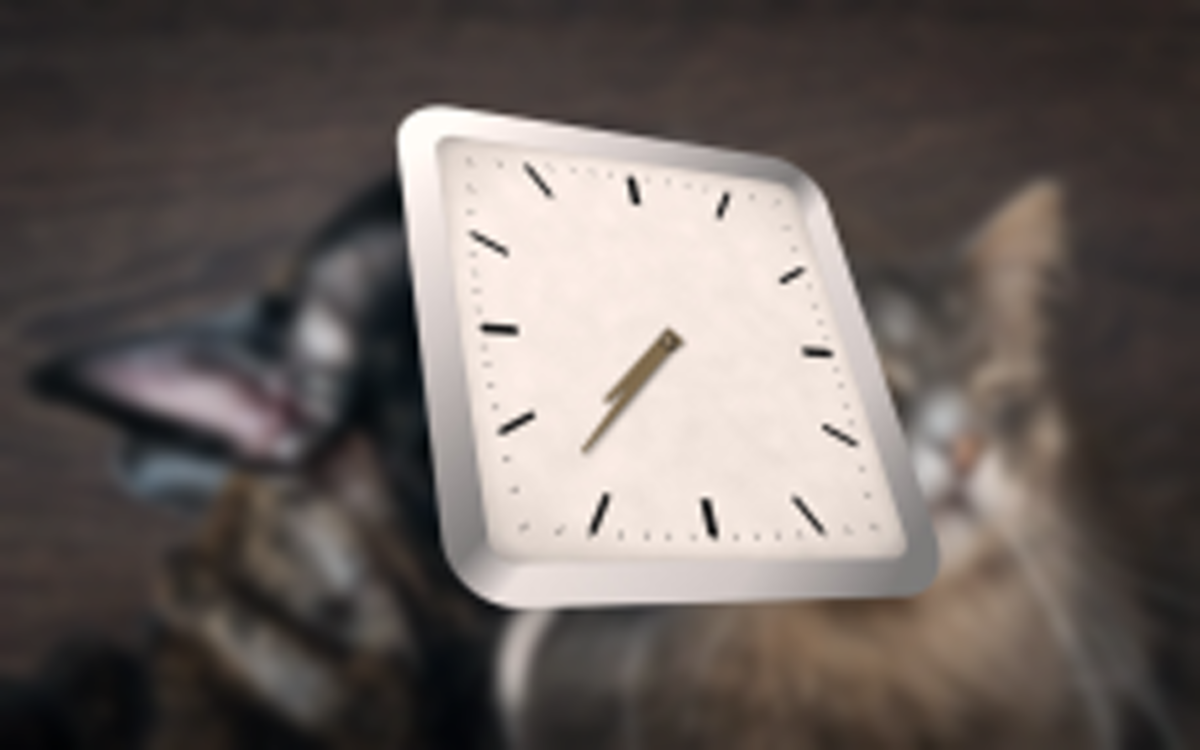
7:37
